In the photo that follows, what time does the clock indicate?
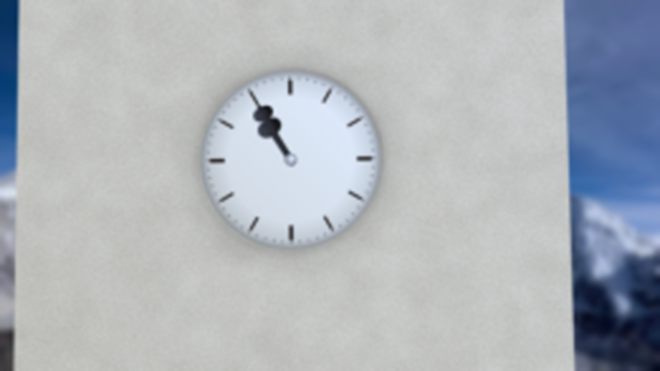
10:55
